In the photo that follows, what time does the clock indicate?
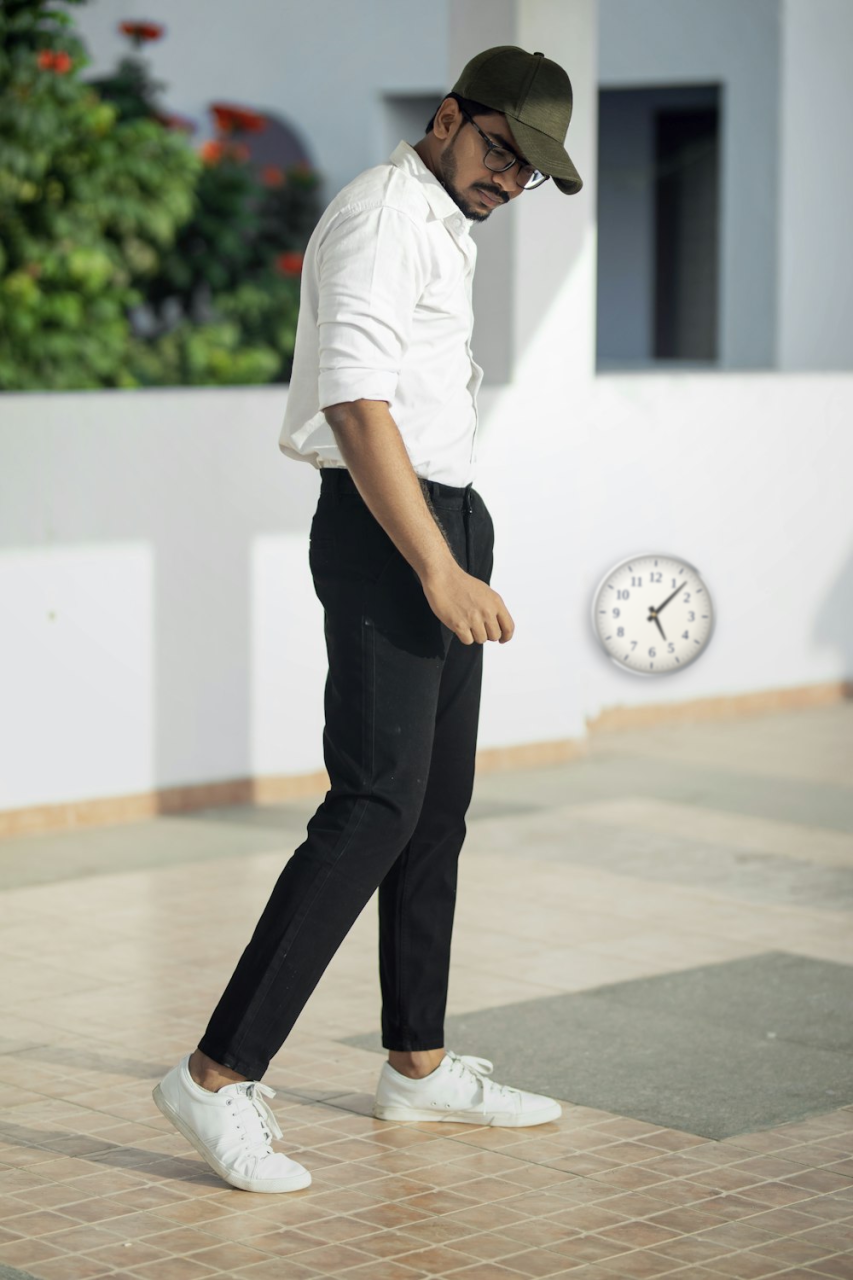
5:07
